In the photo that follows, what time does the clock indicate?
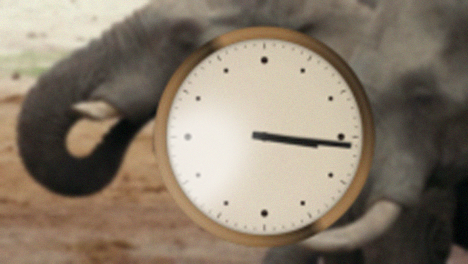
3:16
